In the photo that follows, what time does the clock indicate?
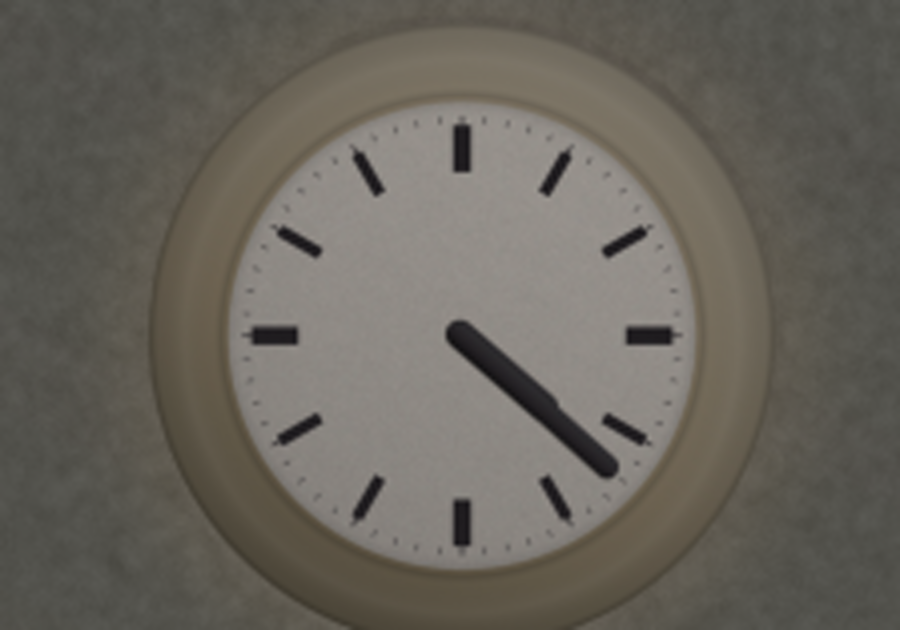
4:22
